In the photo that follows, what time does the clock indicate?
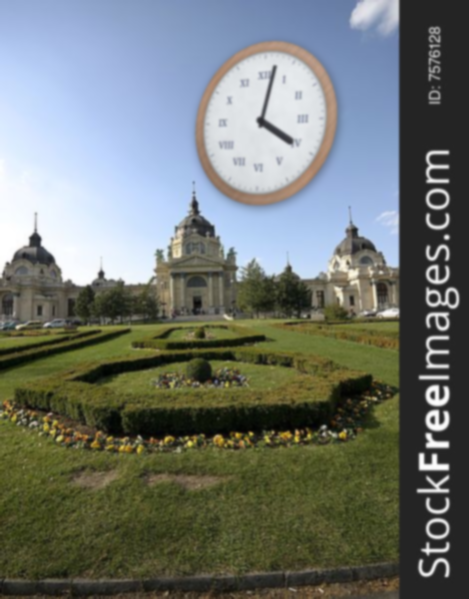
4:02
